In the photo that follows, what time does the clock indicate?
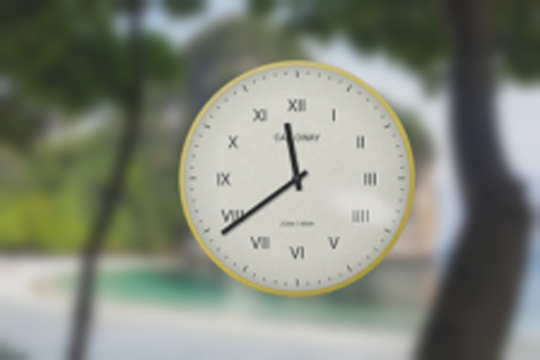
11:39
